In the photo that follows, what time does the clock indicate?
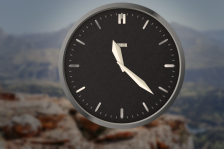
11:22
